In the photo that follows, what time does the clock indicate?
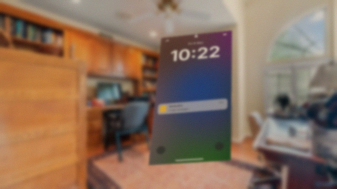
10:22
